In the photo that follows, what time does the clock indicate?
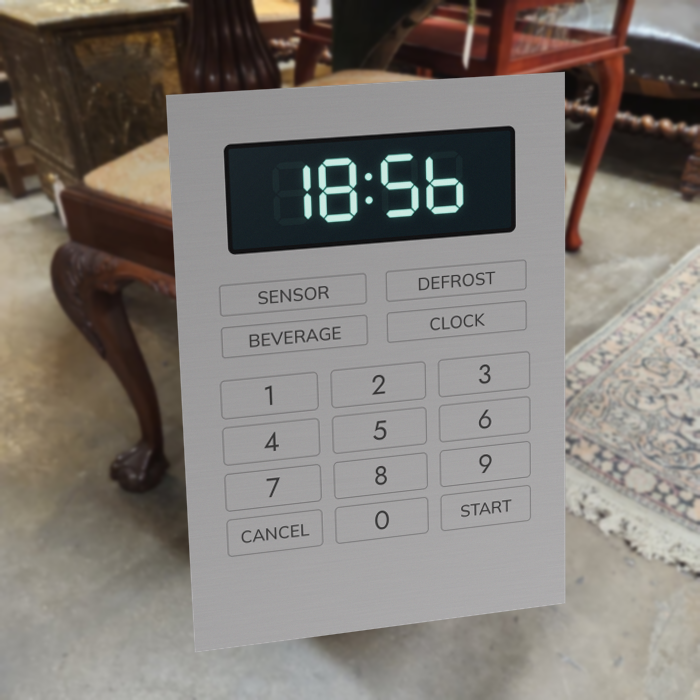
18:56
